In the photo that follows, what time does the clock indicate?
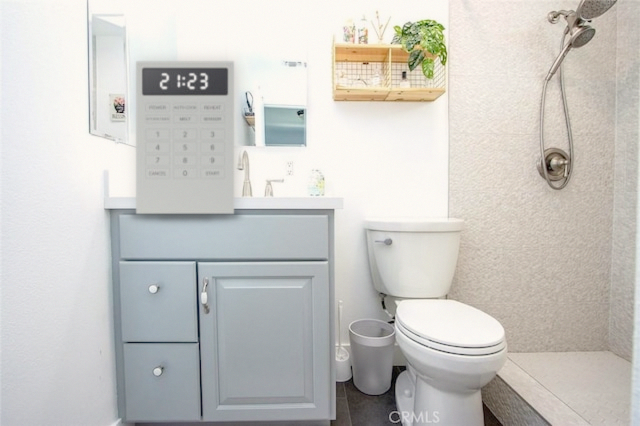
21:23
